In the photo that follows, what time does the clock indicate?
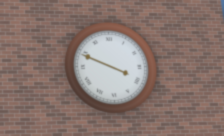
3:49
